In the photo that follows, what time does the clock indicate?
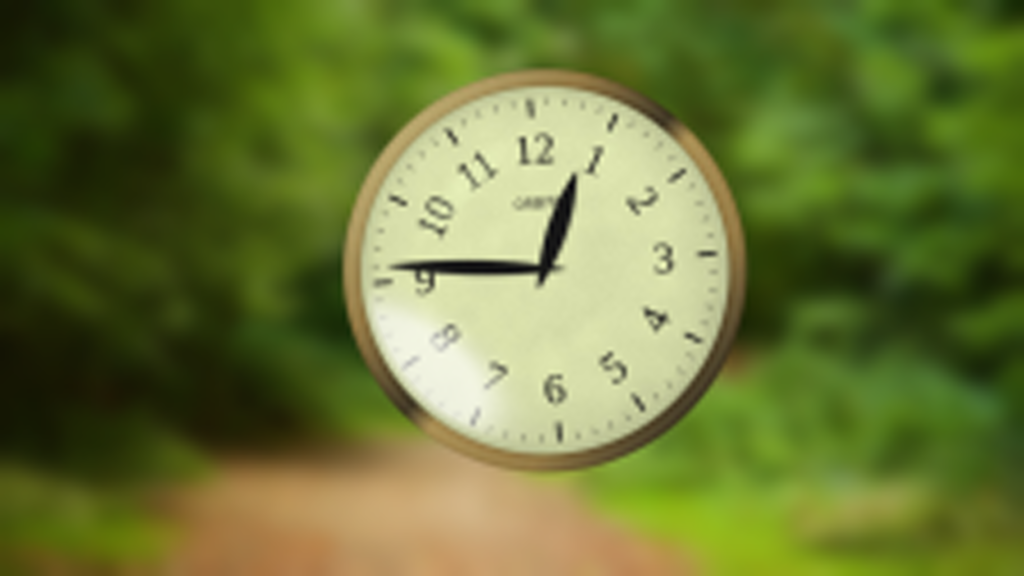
12:46
